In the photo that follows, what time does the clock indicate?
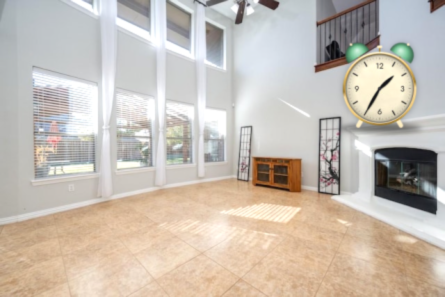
1:35
